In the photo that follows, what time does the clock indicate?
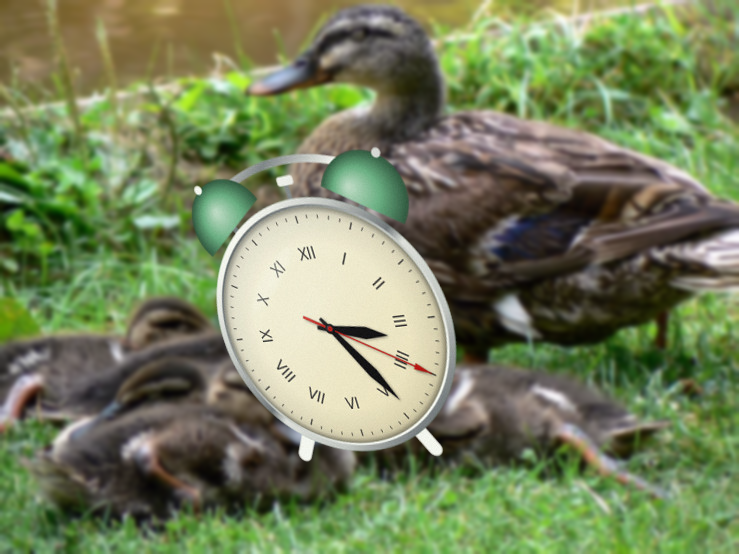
3:24:20
